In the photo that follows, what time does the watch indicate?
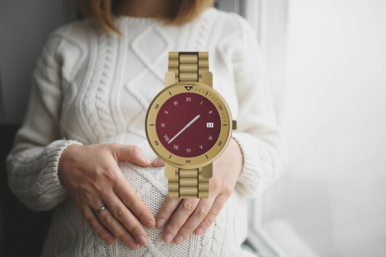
1:38
